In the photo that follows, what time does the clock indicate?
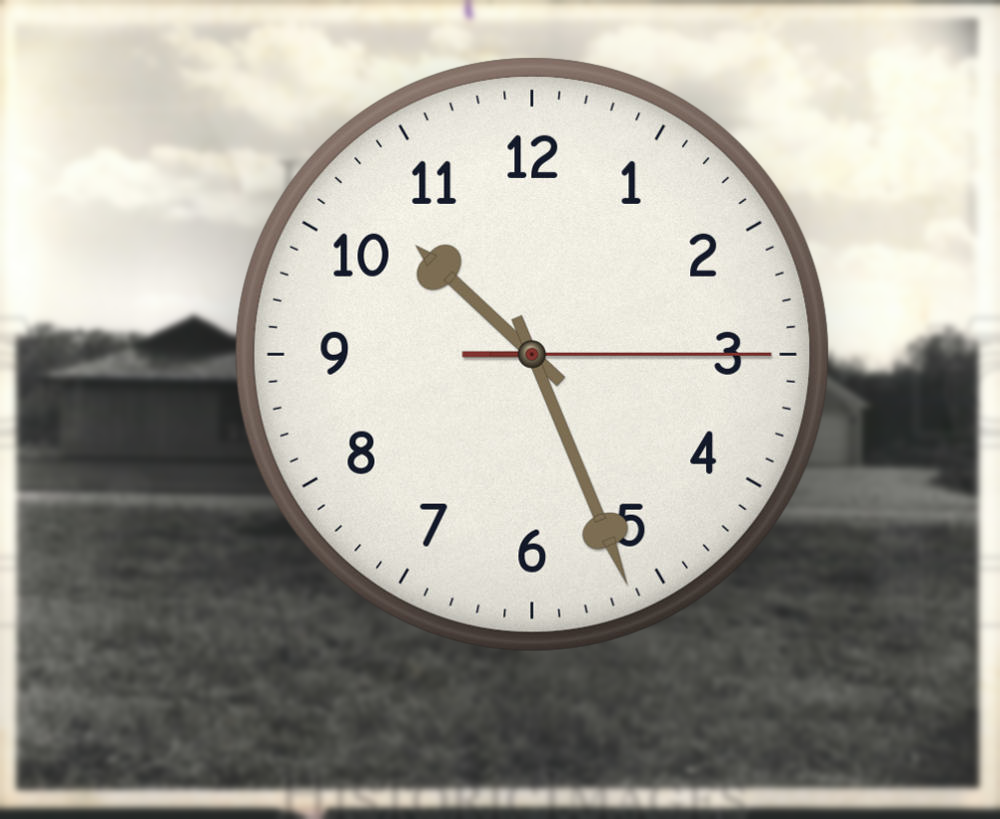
10:26:15
